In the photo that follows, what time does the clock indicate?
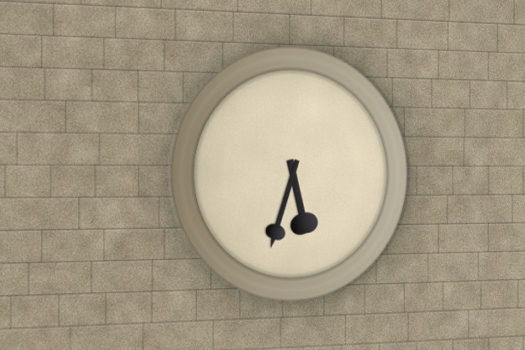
5:33
